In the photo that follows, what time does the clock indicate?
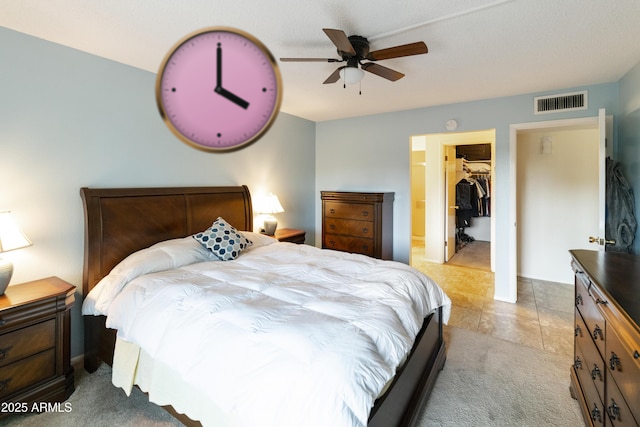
4:00
